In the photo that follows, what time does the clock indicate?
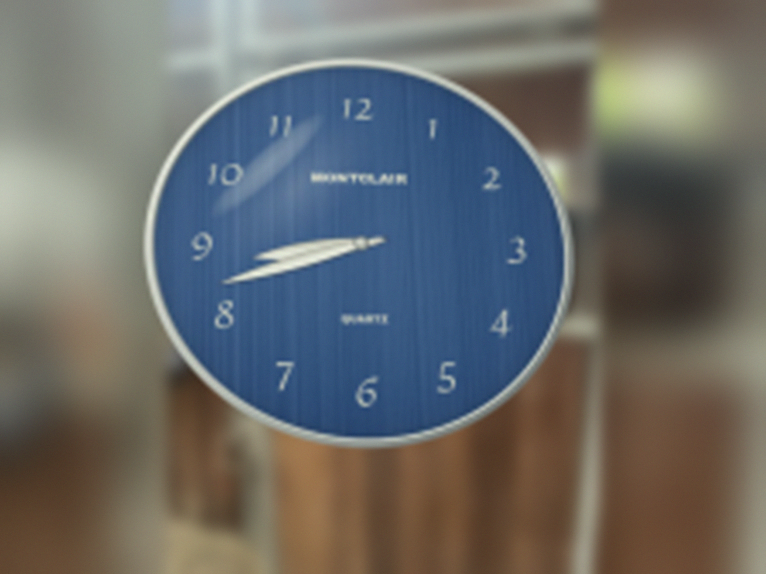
8:42
